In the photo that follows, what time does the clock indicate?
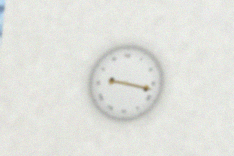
9:17
